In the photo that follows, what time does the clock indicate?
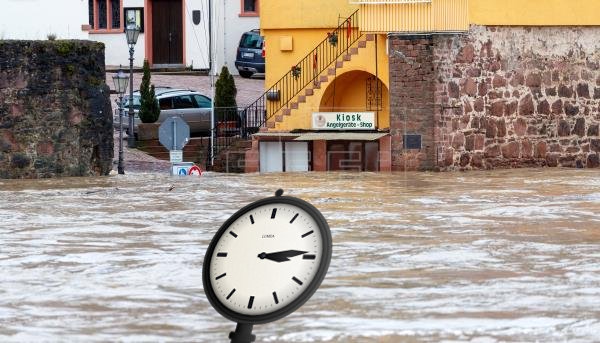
3:14
